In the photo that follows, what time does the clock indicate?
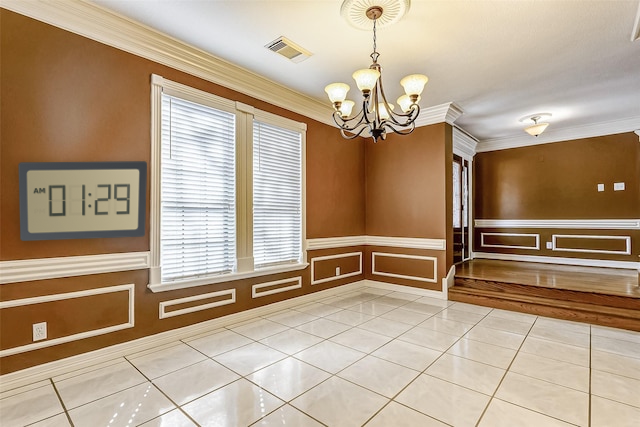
1:29
